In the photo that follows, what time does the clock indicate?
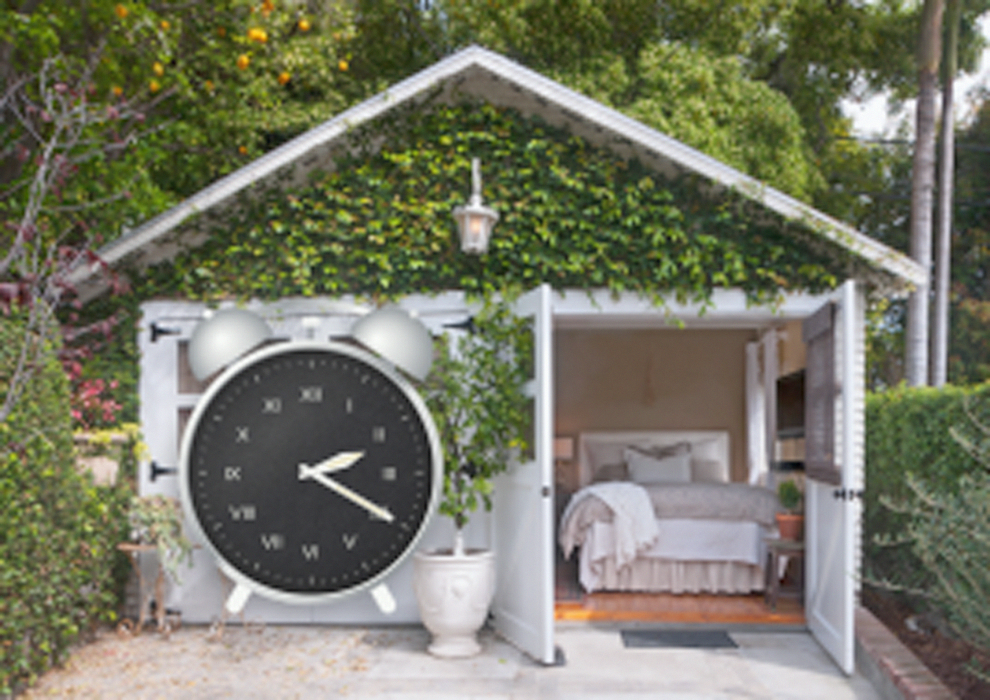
2:20
